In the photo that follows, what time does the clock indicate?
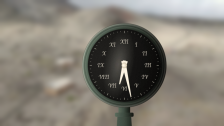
6:28
